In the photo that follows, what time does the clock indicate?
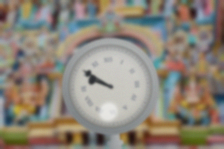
9:51
